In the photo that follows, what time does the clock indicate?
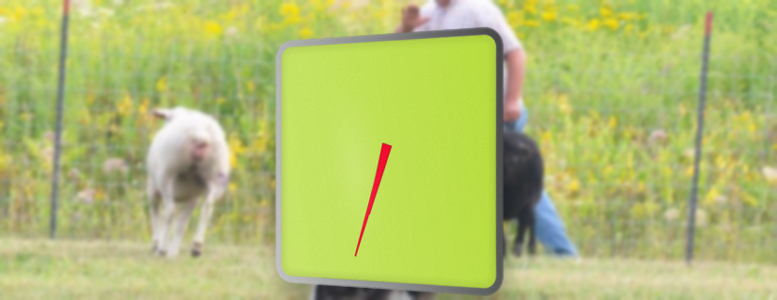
6:33
